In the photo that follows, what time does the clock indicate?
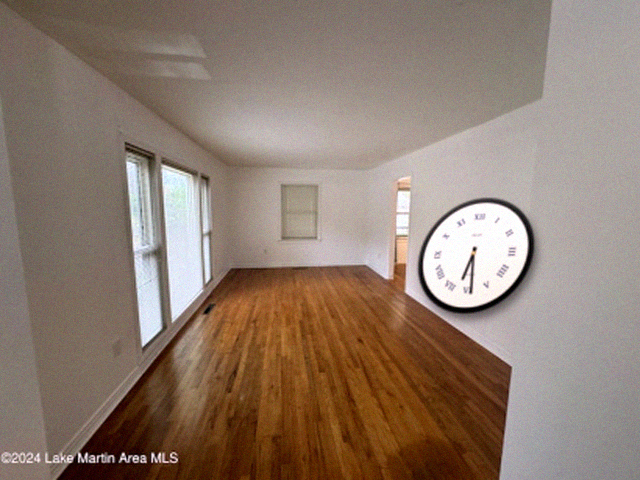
6:29
